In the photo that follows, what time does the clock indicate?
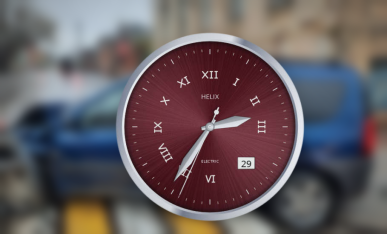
2:35:34
